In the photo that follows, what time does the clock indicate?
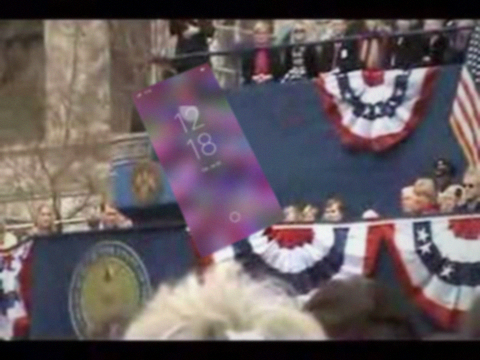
12:18
